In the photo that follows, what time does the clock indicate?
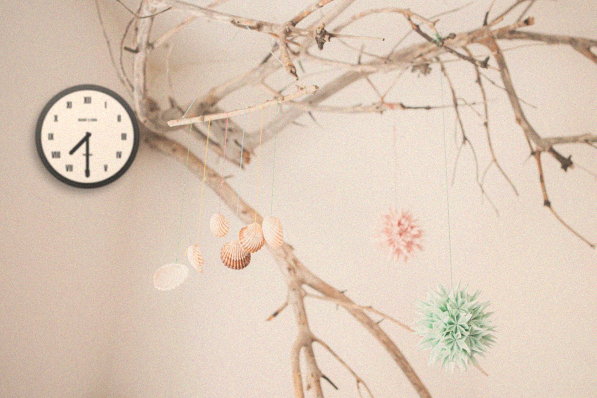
7:30
